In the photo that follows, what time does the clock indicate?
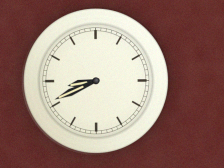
8:41
